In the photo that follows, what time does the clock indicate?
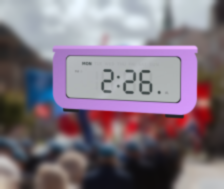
2:26
